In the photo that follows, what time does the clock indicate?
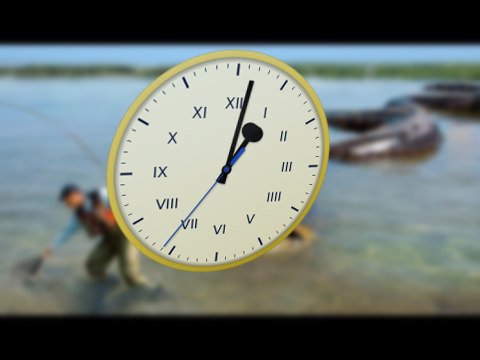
1:01:36
